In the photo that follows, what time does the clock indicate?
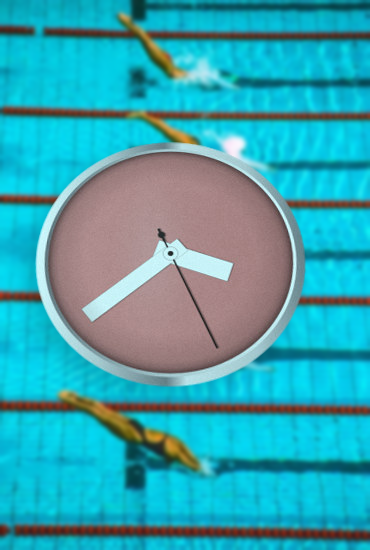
3:38:26
